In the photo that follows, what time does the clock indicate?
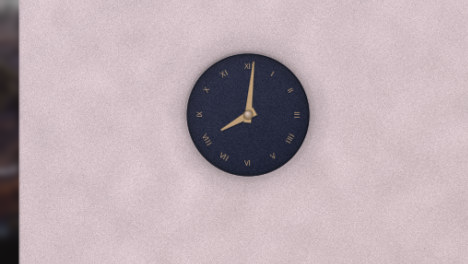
8:01
